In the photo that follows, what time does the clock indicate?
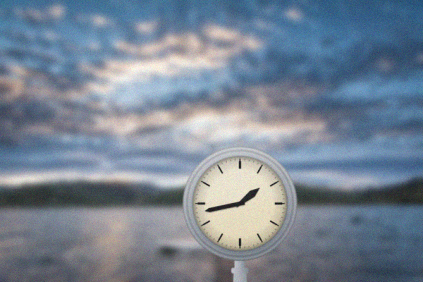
1:43
